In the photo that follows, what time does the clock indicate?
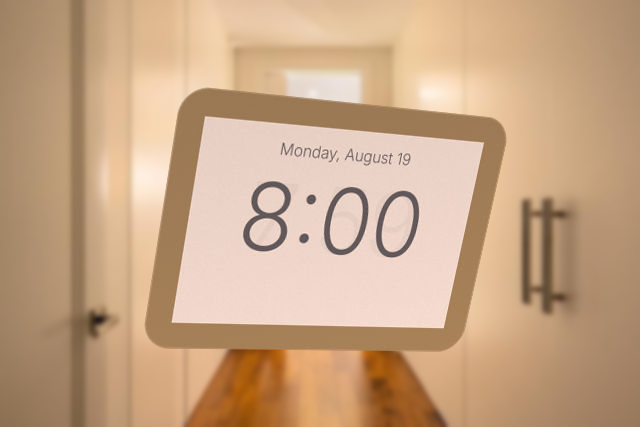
8:00
